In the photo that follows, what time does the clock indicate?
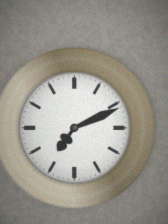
7:11
